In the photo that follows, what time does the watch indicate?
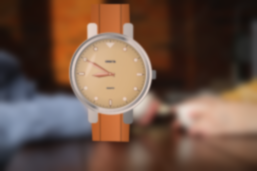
8:50
